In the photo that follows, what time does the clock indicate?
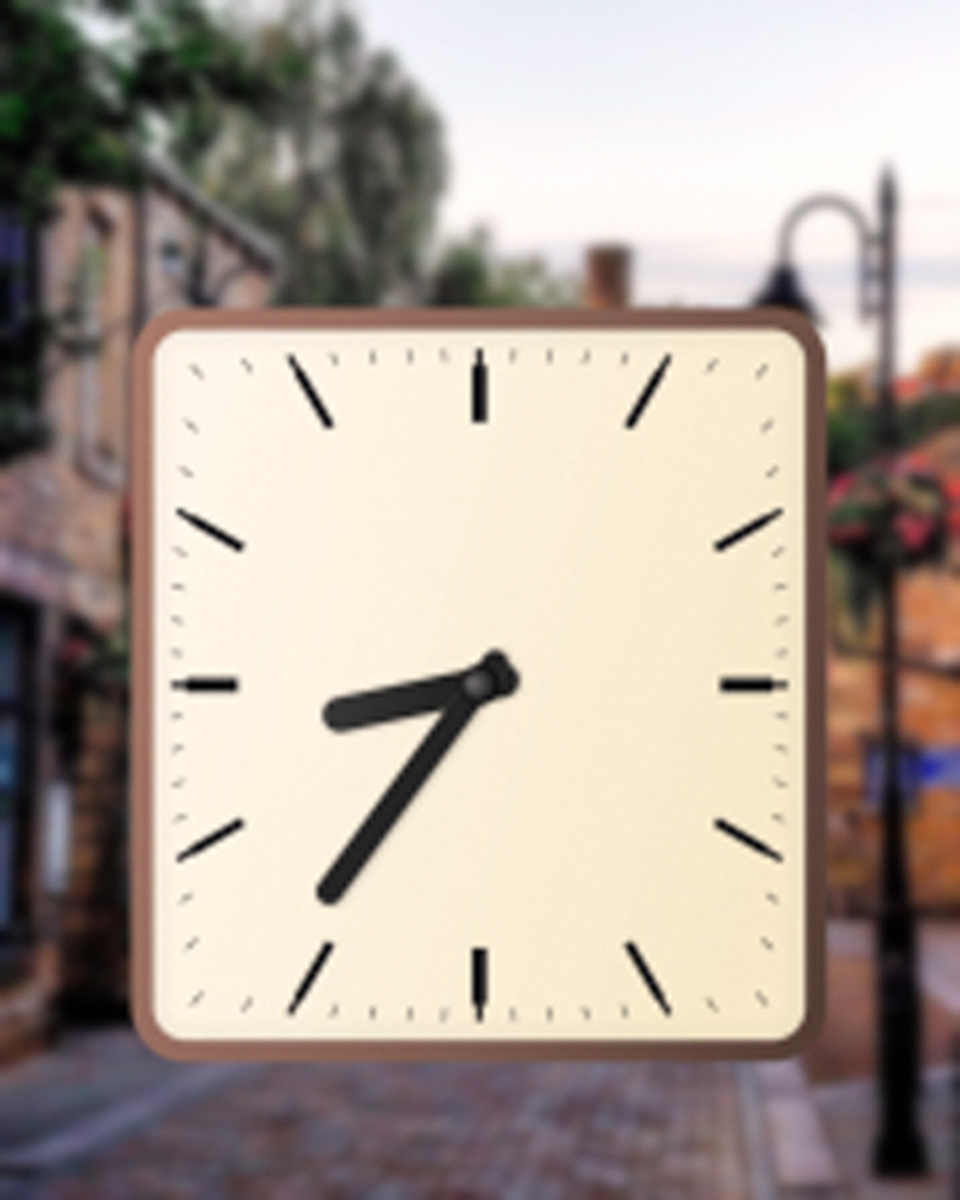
8:36
